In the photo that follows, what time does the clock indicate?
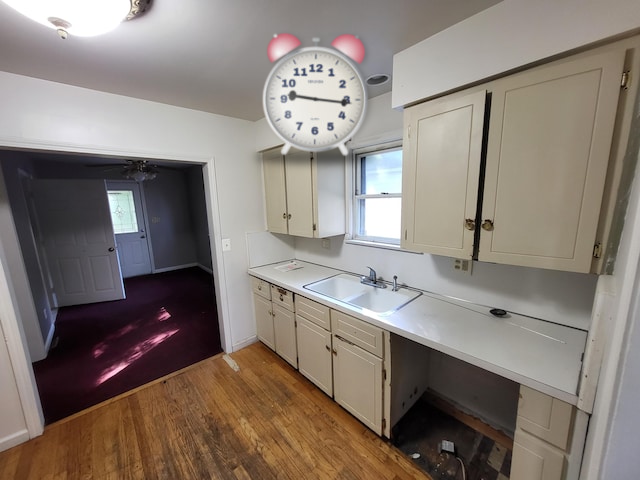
9:16
